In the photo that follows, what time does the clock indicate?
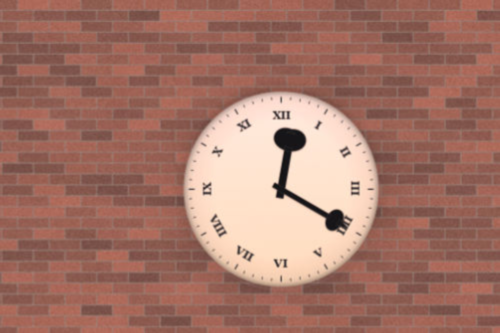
12:20
